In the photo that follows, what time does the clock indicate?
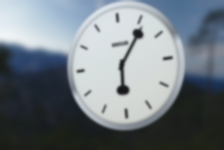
6:06
